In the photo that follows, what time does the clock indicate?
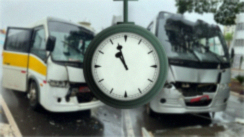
10:57
